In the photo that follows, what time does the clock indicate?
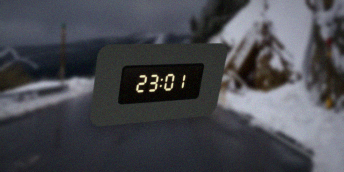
23:01
